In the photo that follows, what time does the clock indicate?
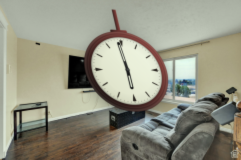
5:59
